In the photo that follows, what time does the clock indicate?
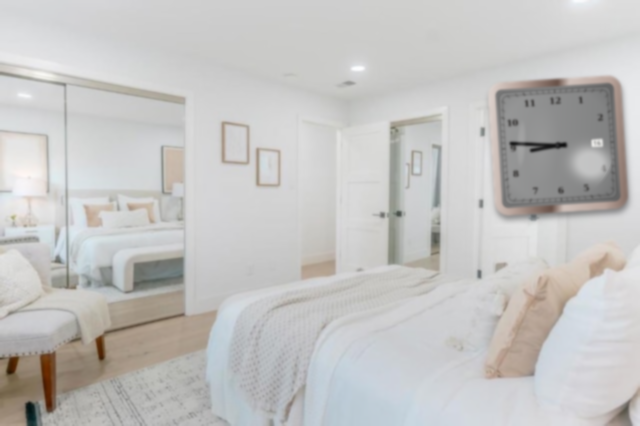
8:46
